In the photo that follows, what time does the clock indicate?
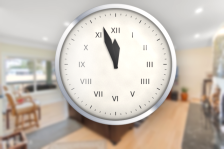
11:57
